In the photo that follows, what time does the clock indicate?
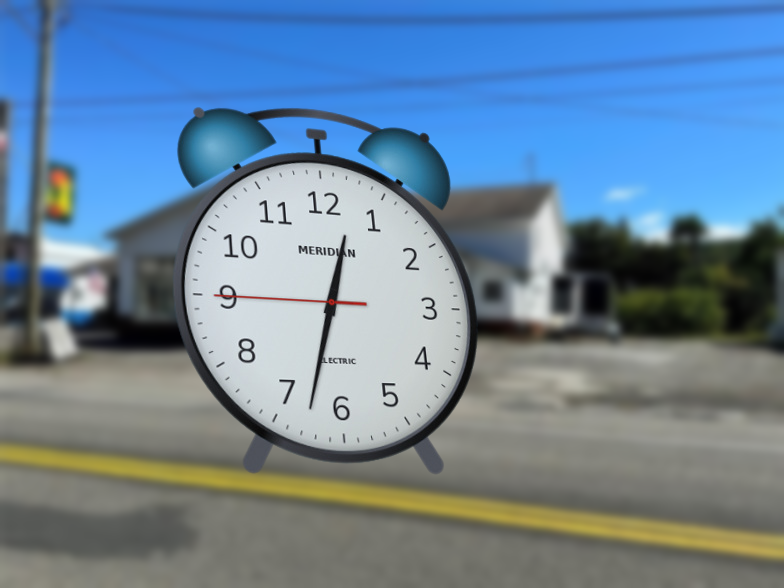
12:32:45
